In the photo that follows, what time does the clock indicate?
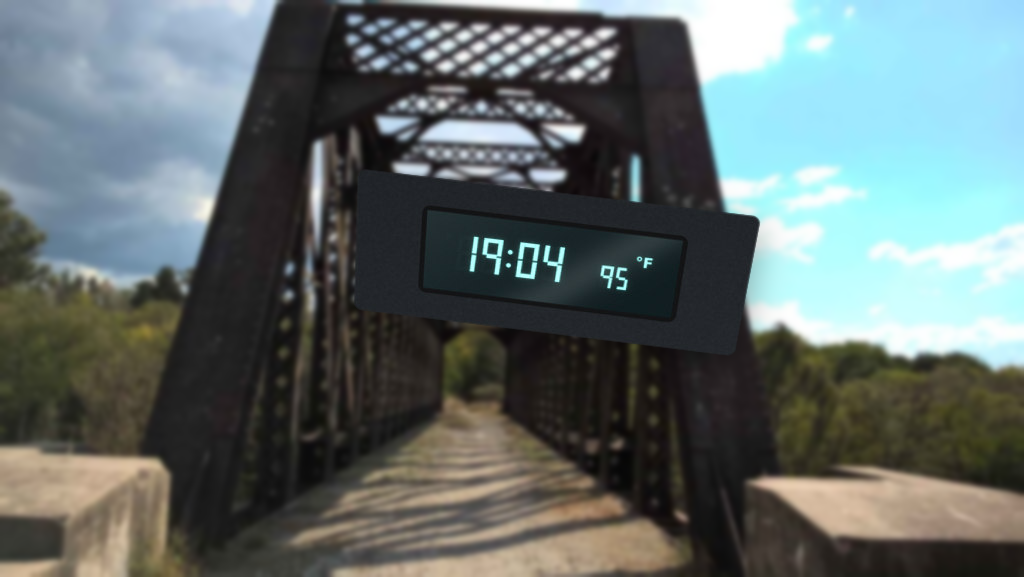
19:04
